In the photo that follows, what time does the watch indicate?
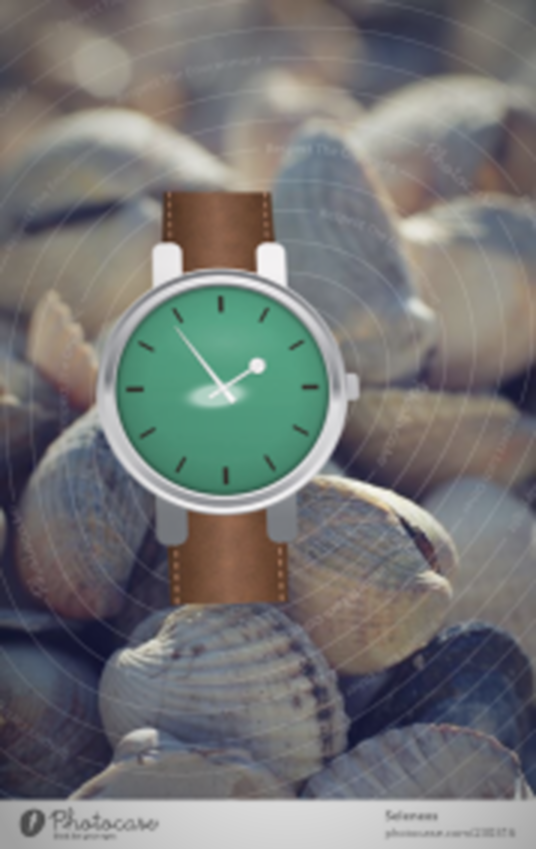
1:54
